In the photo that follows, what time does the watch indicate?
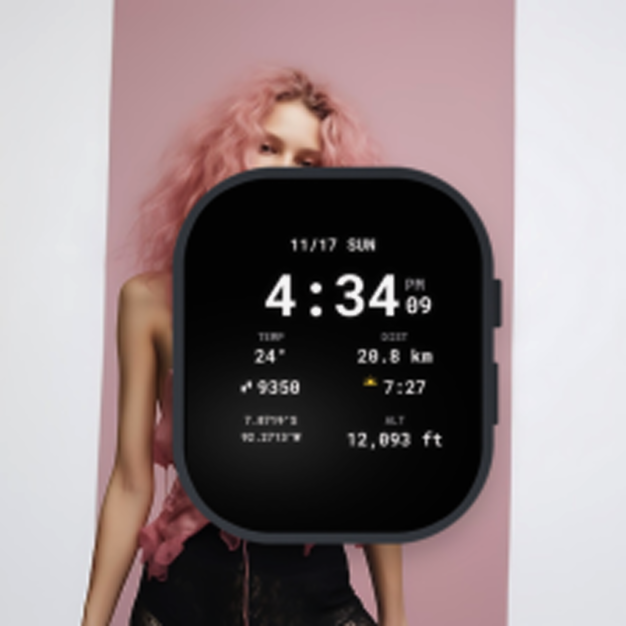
4:34:09
